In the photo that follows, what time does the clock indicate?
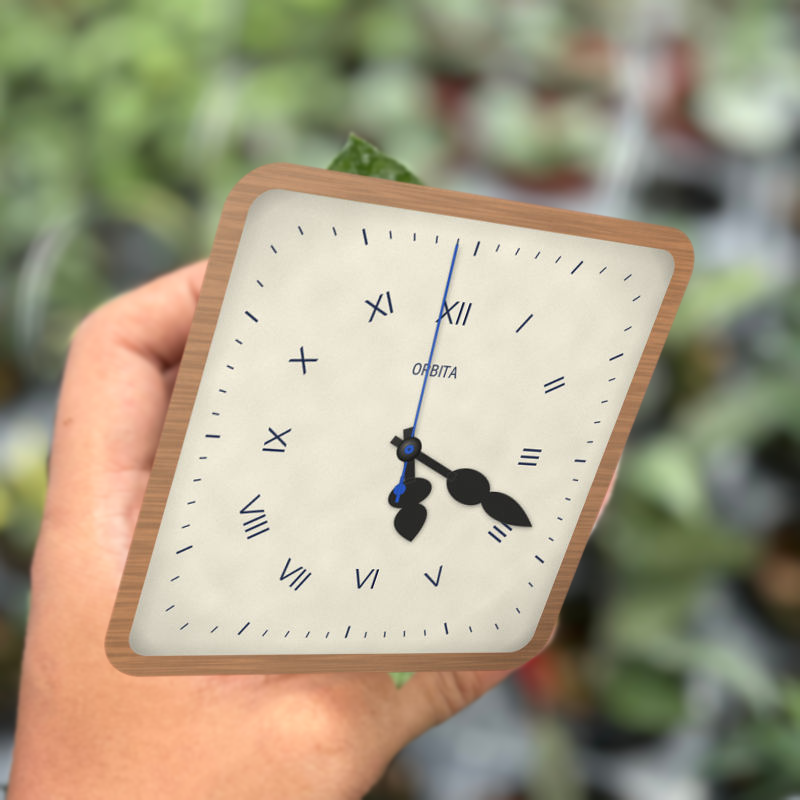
5:18:59
